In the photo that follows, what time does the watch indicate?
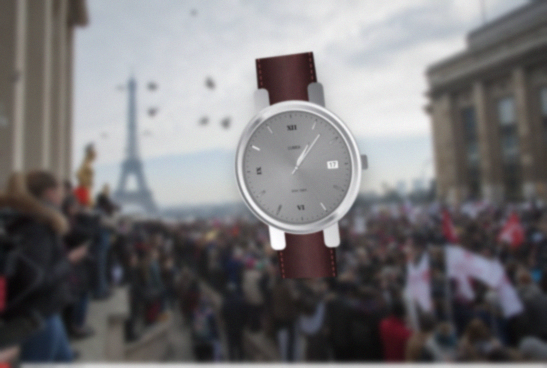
1:07
